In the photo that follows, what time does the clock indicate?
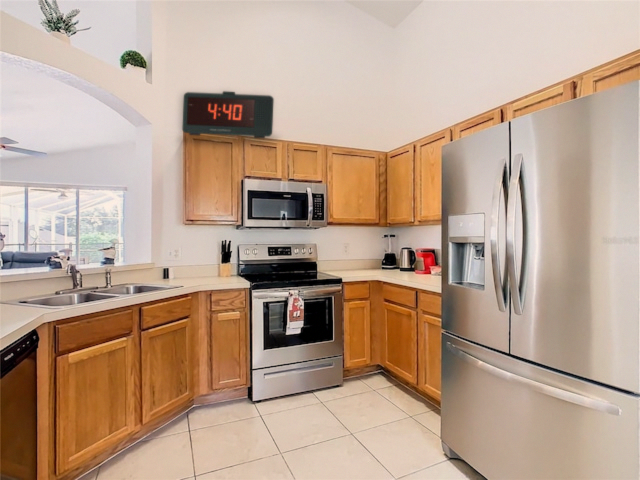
4:40
